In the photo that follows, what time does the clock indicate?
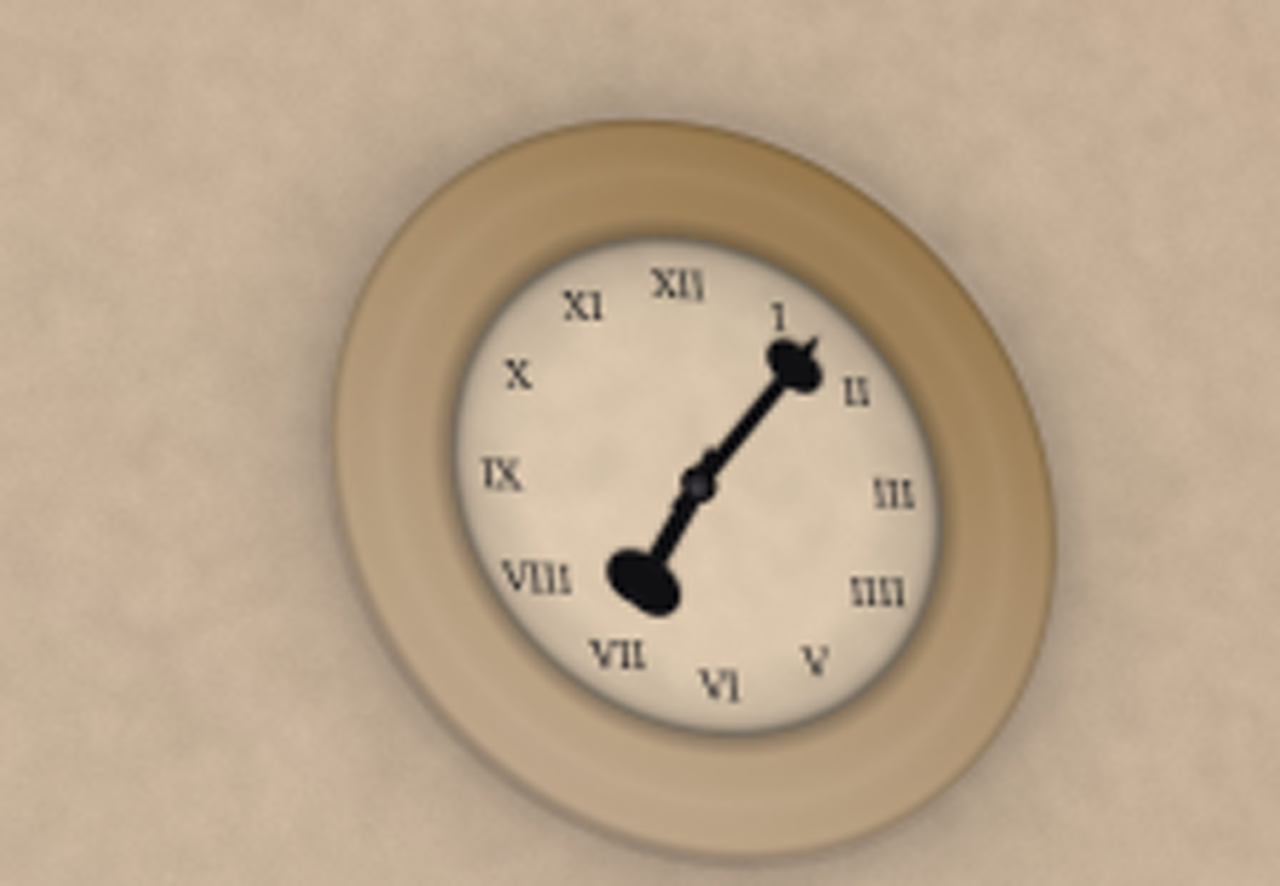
7:07
